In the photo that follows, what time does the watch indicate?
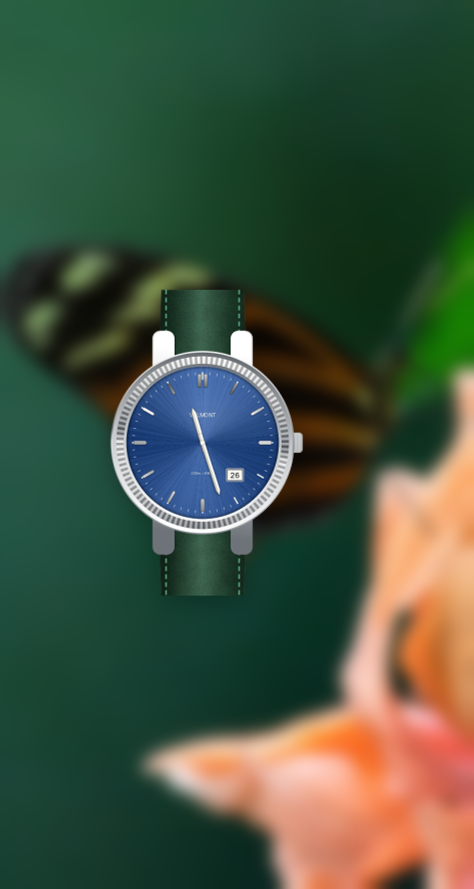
11:27
